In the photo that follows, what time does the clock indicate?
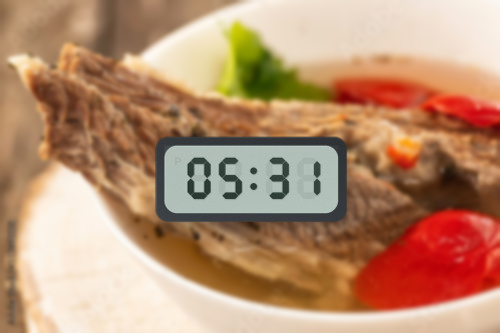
5:31
